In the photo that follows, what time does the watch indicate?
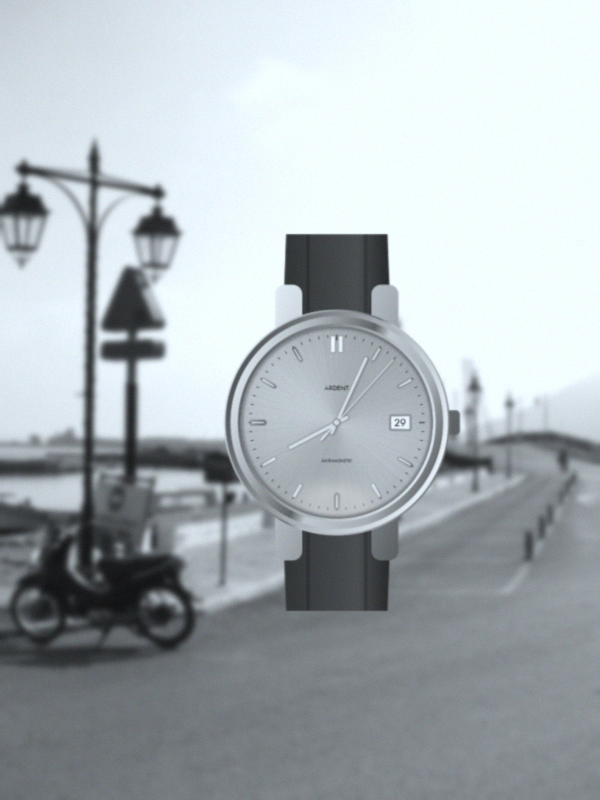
8:04:07
